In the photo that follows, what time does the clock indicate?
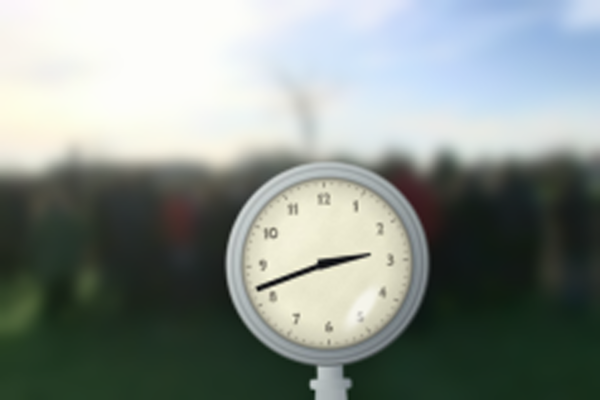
2:42
